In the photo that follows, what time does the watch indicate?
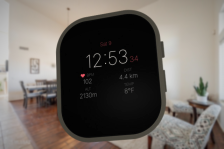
12:53:34
